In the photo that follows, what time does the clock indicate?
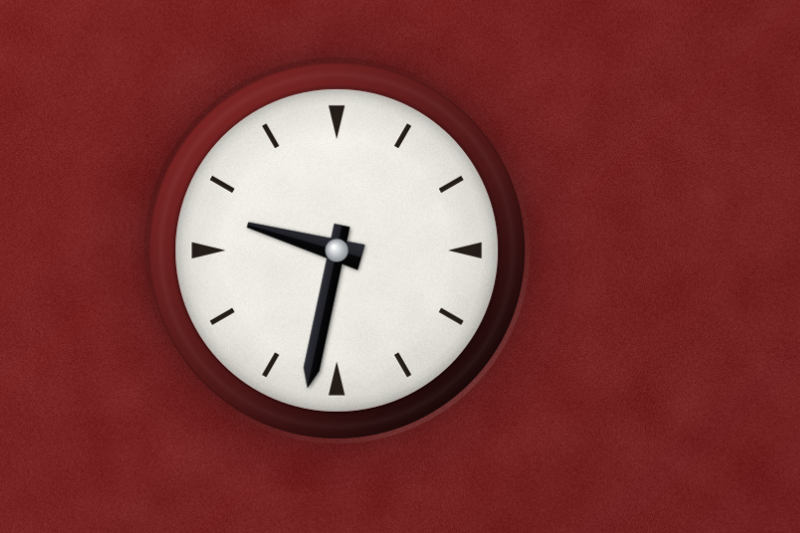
9:32
